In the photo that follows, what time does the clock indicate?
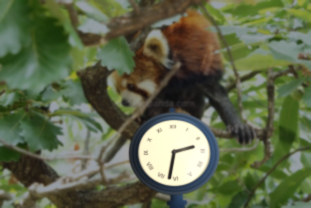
2:32
